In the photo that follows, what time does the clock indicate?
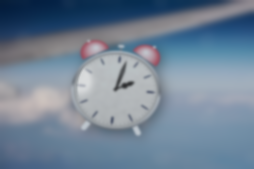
2:02
